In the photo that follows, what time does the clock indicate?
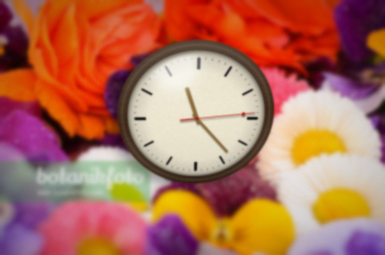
11:23:14
